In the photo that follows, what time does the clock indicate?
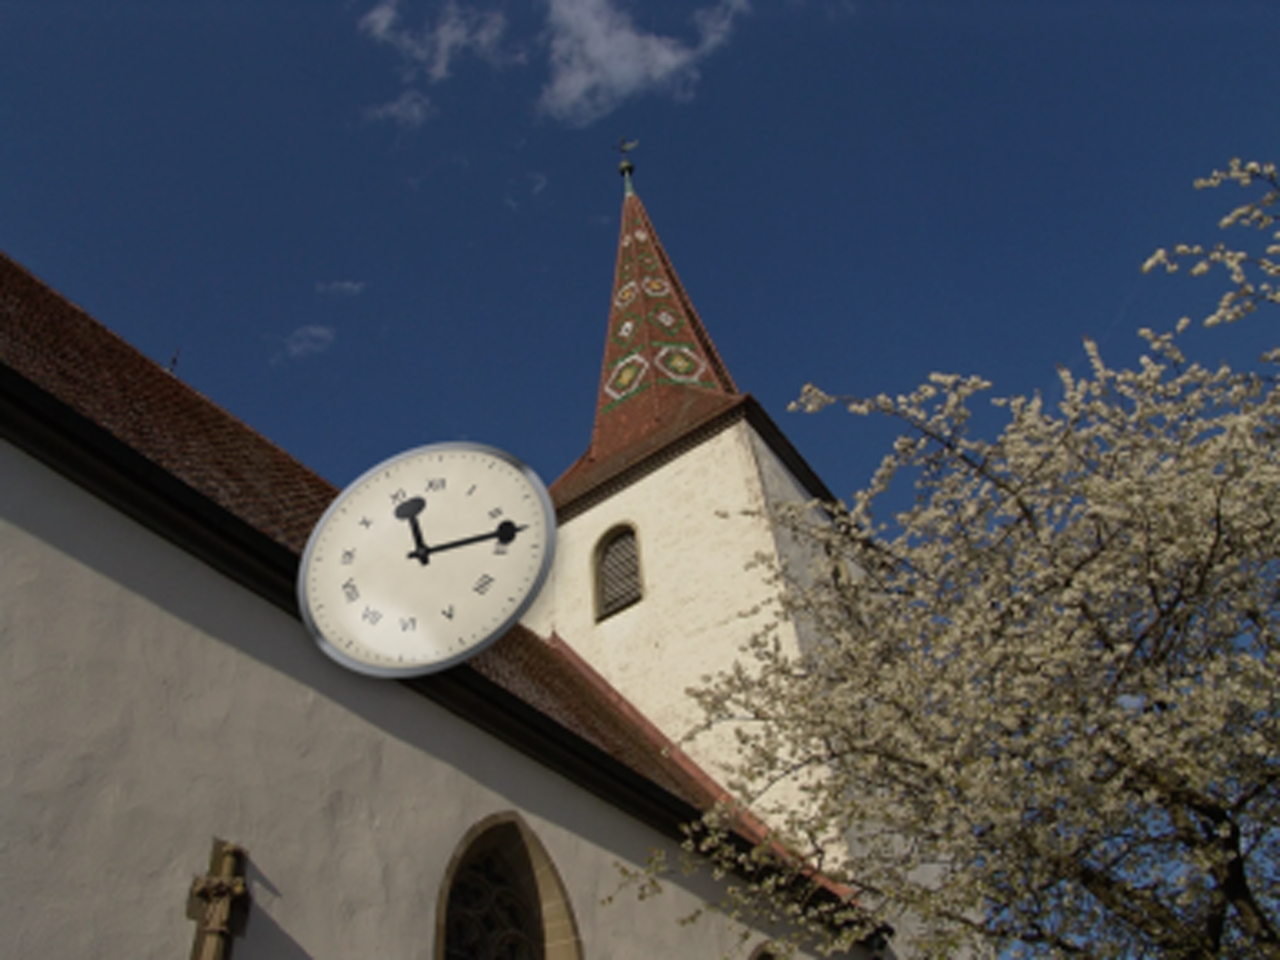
11:13
